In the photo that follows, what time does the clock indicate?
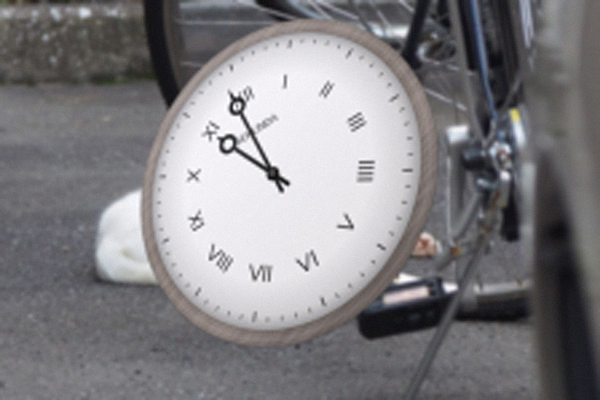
10:59
